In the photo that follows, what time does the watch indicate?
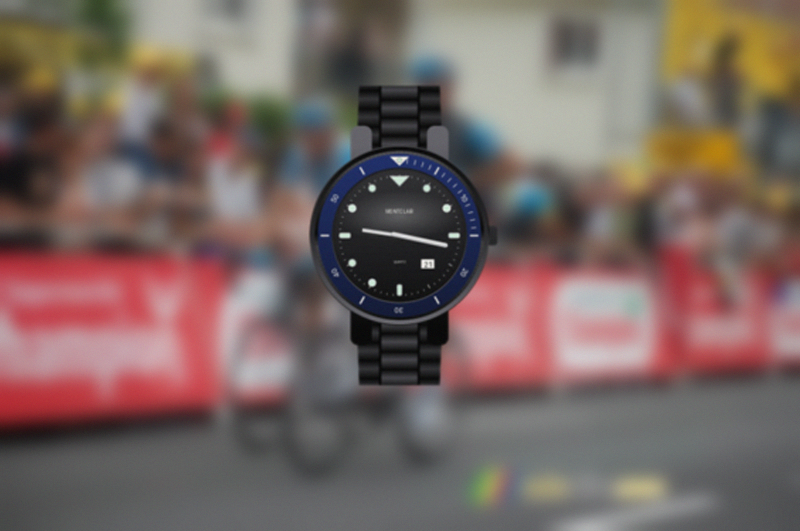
9:17
